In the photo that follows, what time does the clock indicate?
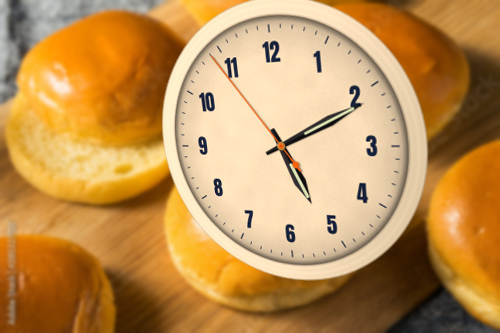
5:10:54
